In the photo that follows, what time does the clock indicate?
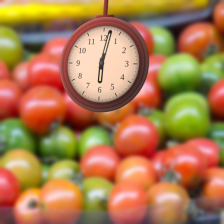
6:02
